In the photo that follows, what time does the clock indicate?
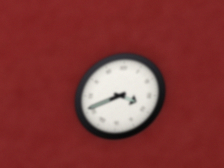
3:41
